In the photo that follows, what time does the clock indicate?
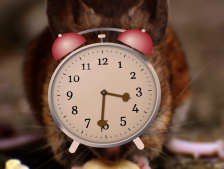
3:31
